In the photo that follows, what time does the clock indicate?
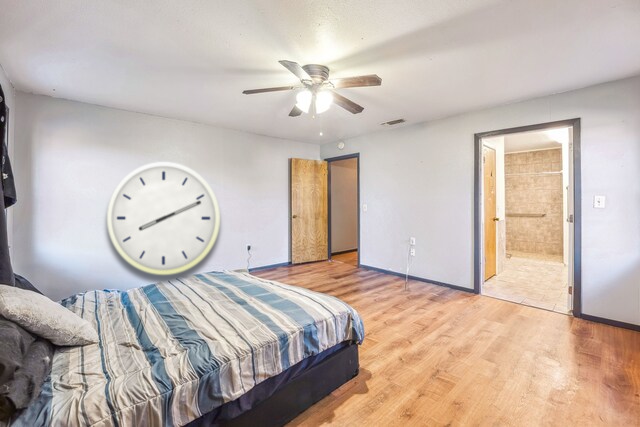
8:11
